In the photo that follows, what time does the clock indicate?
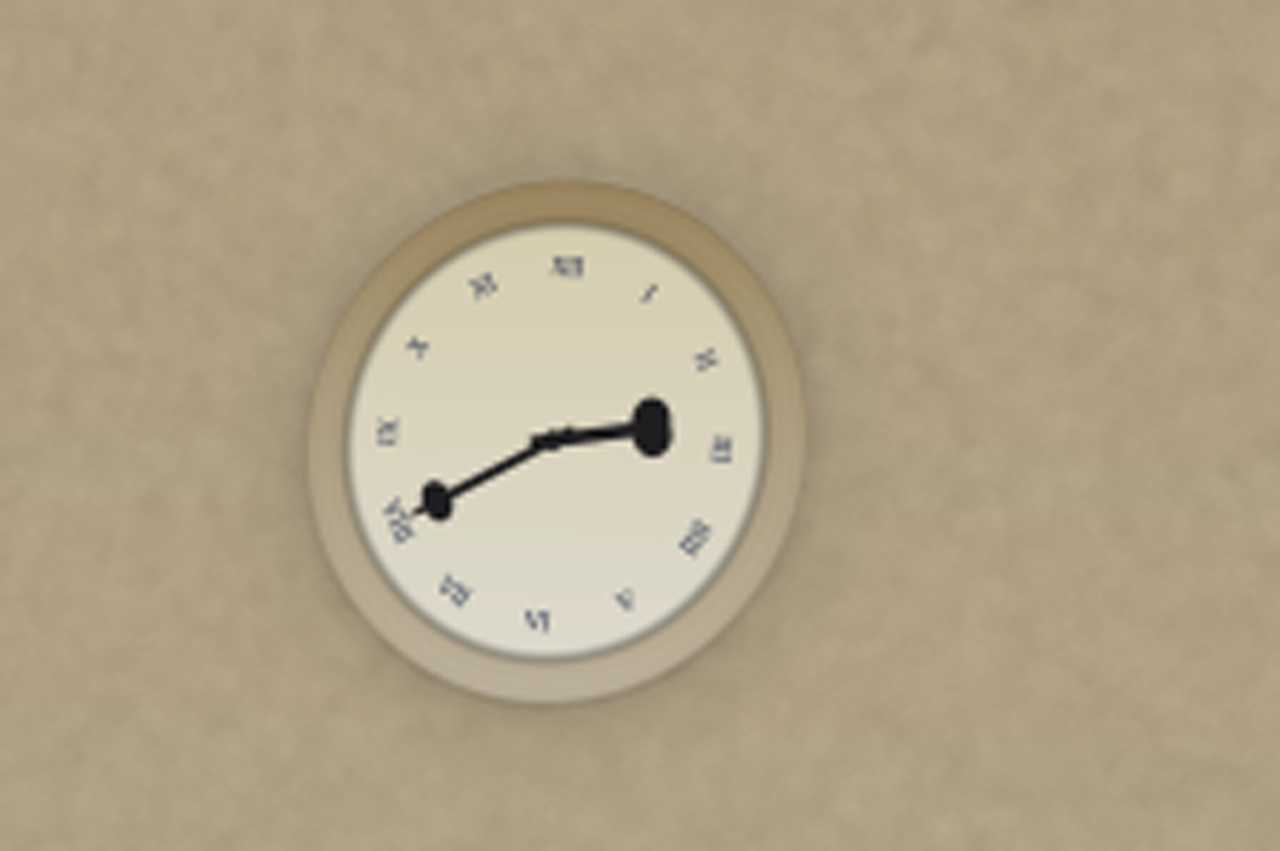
2:40
